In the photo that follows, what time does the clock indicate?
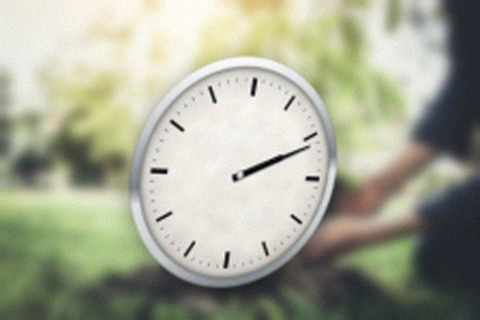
2:11
